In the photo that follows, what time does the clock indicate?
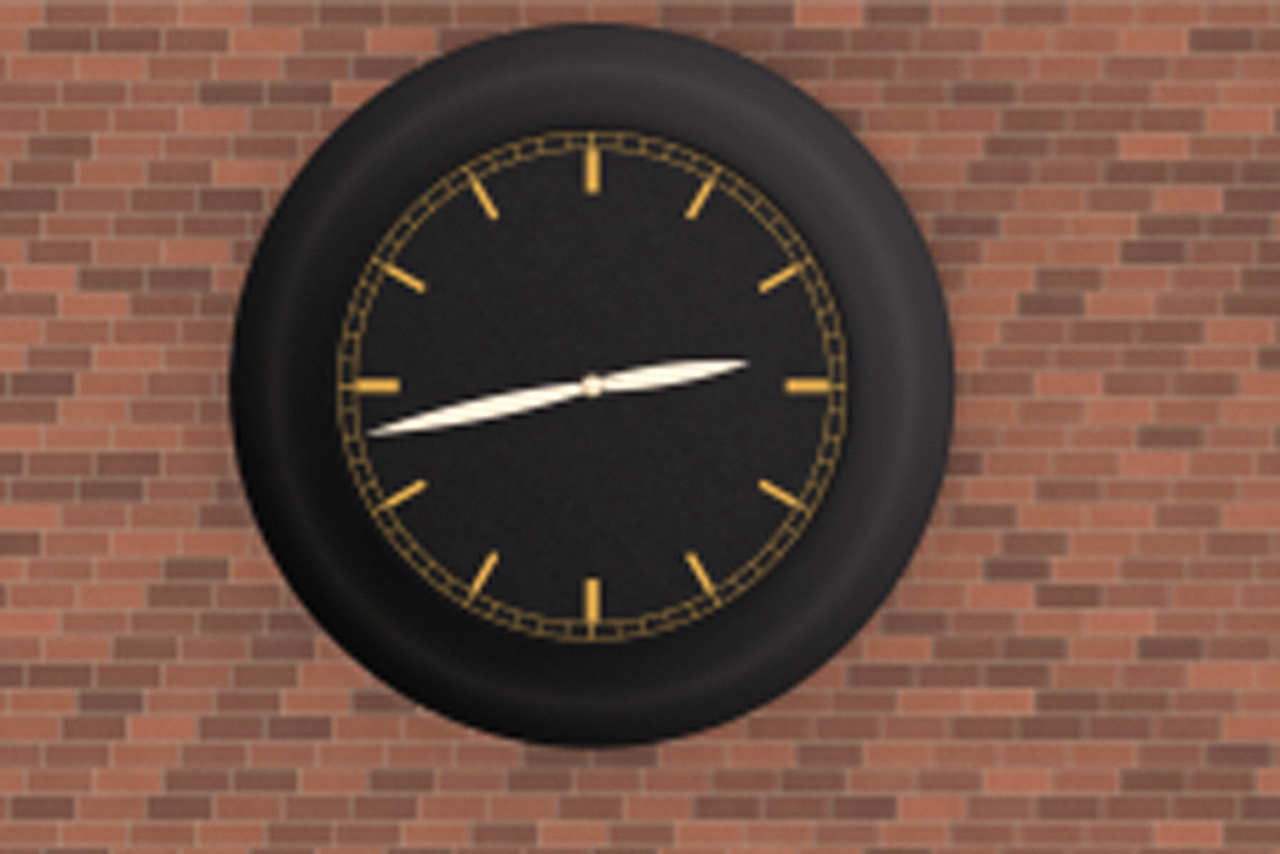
2:43
